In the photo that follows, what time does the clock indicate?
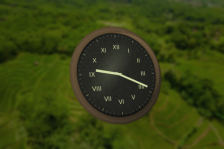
9:19
